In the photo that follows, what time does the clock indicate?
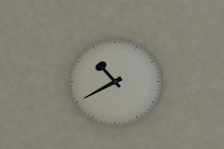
10:40
